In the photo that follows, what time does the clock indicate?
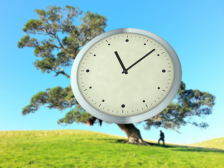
11:08
